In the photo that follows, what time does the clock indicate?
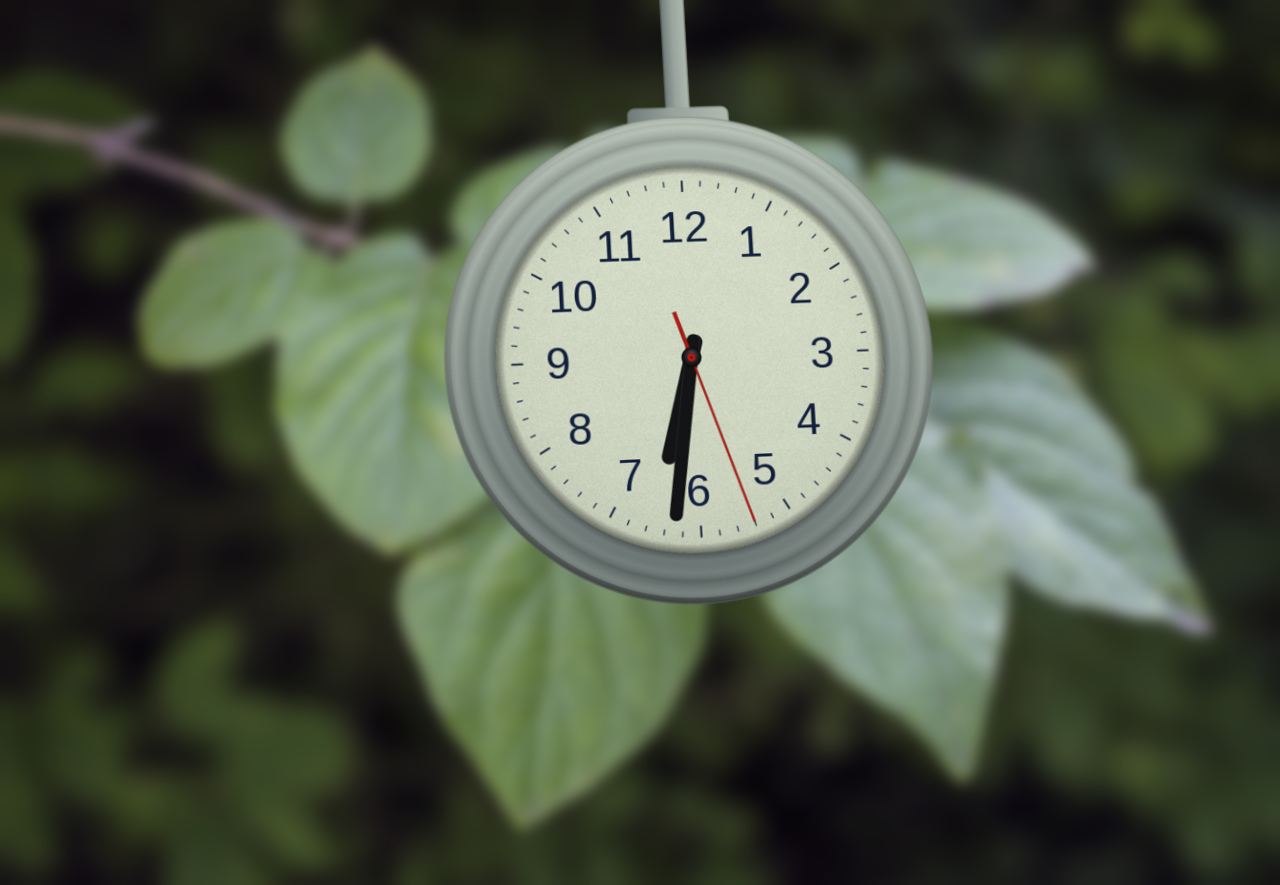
6:31:27
